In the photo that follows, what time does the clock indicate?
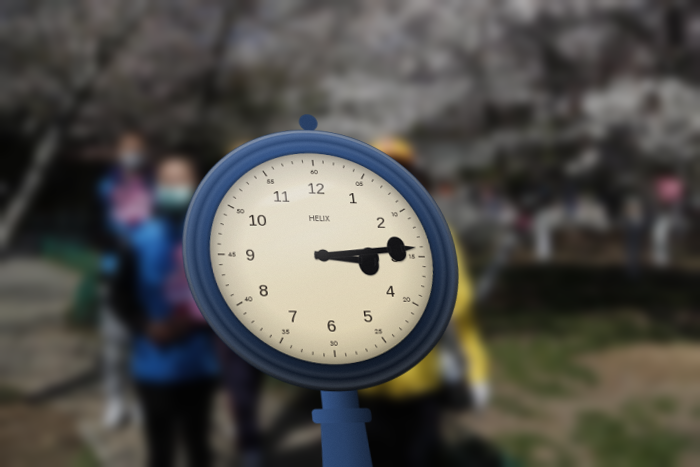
3:14
